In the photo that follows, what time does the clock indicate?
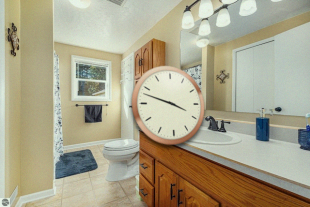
3:48
